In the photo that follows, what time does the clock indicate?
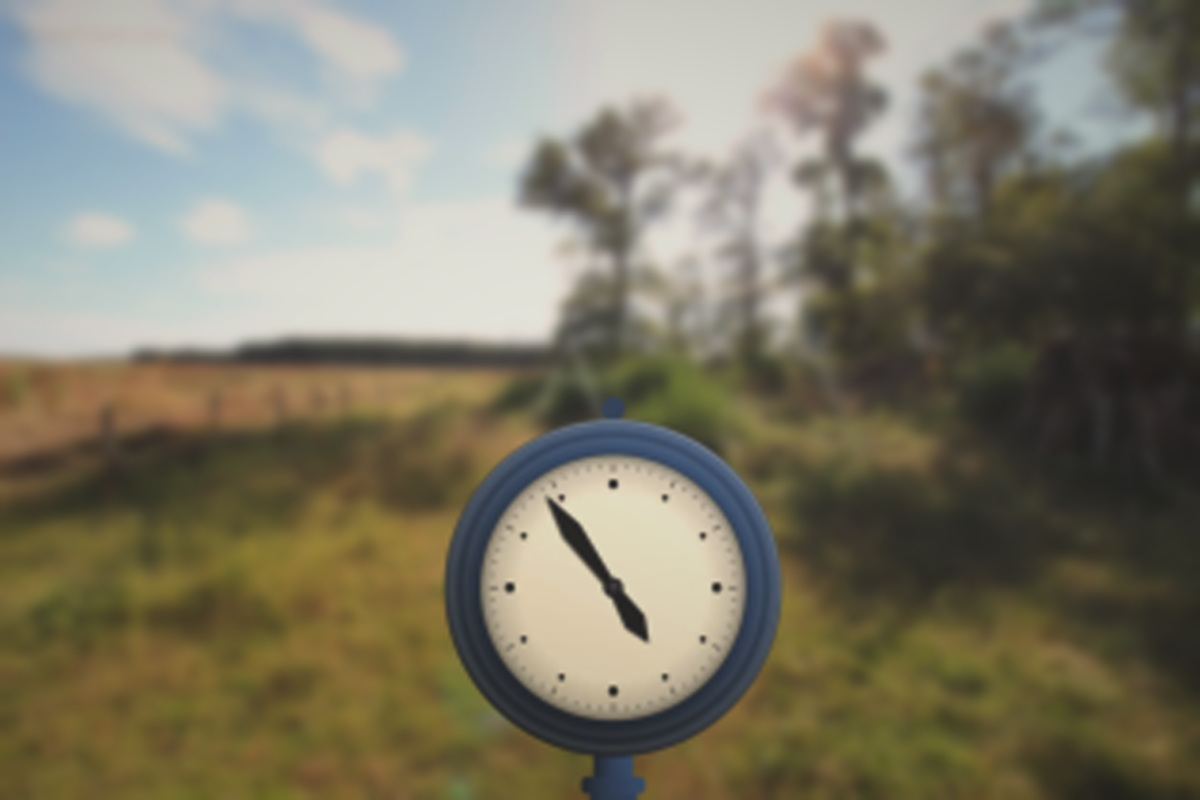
4:54
